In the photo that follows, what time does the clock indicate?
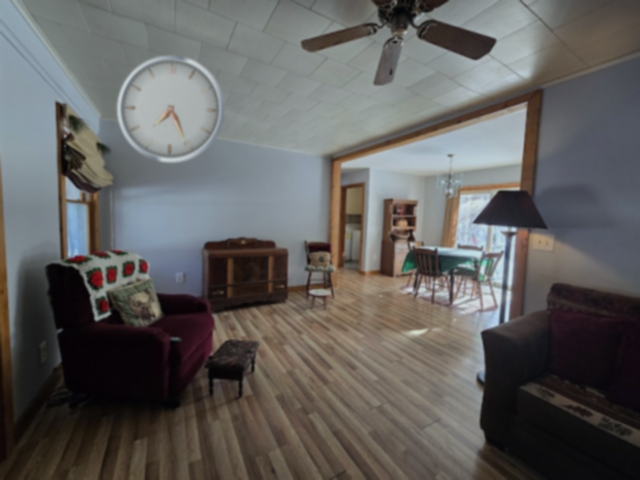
7:26
